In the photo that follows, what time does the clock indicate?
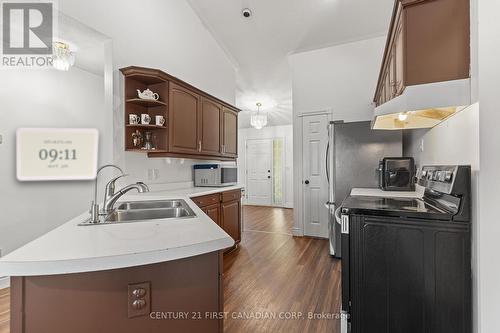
9:11
